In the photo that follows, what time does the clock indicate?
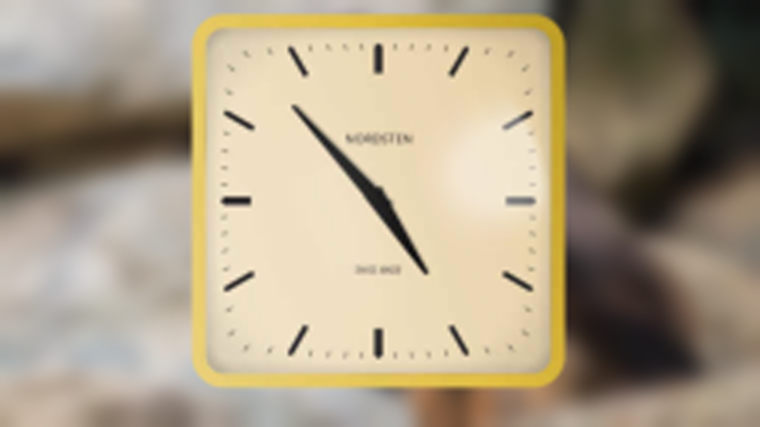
4:53
